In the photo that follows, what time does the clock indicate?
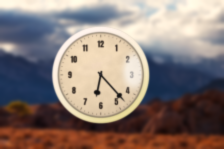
6:23
